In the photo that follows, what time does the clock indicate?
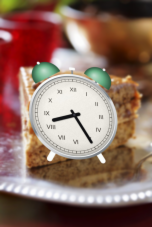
8:25
